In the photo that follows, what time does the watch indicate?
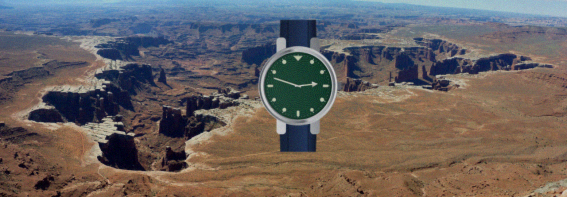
2:48
